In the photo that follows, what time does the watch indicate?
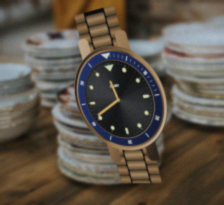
11:41
